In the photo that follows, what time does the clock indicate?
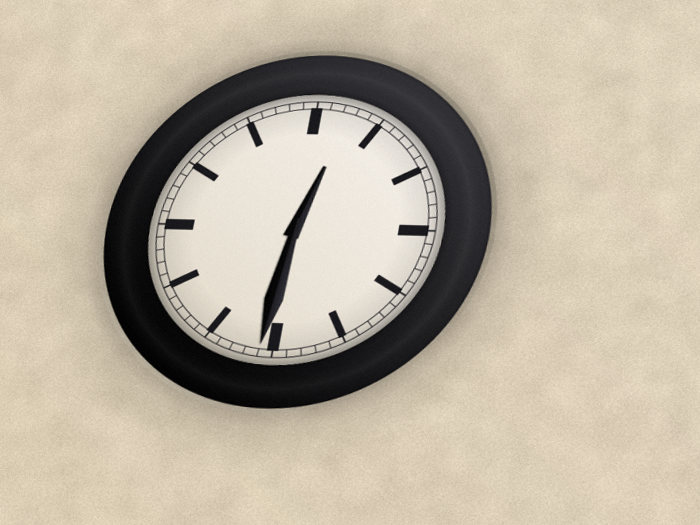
12:31
